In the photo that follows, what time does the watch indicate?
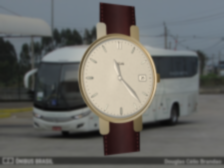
11:23
